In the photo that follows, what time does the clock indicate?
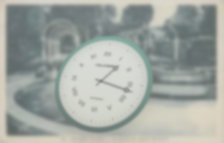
1:17
